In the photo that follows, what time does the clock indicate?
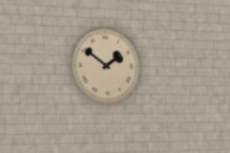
1:51
